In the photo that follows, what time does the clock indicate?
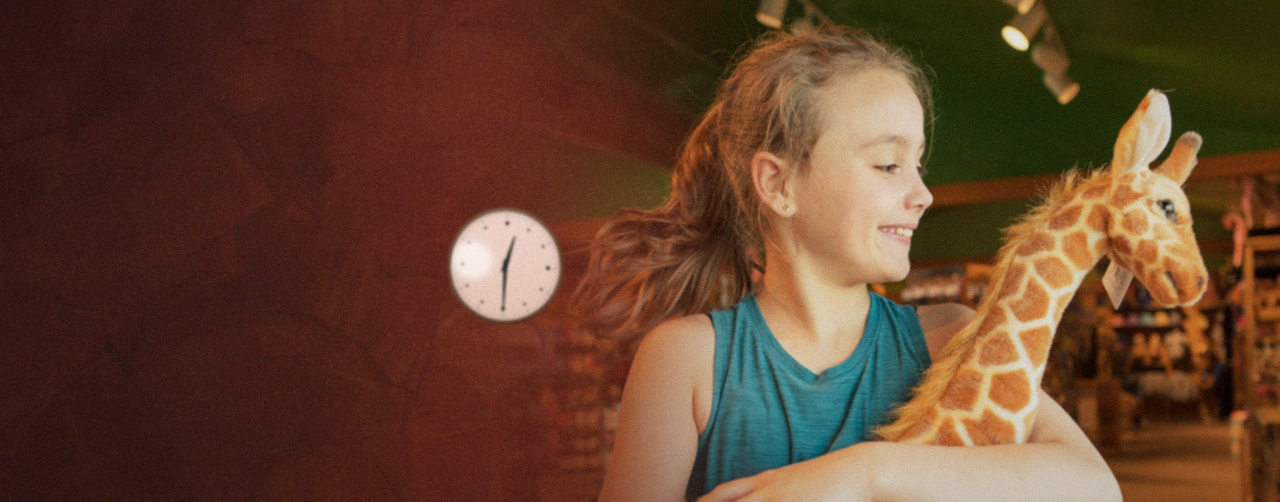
12:30
